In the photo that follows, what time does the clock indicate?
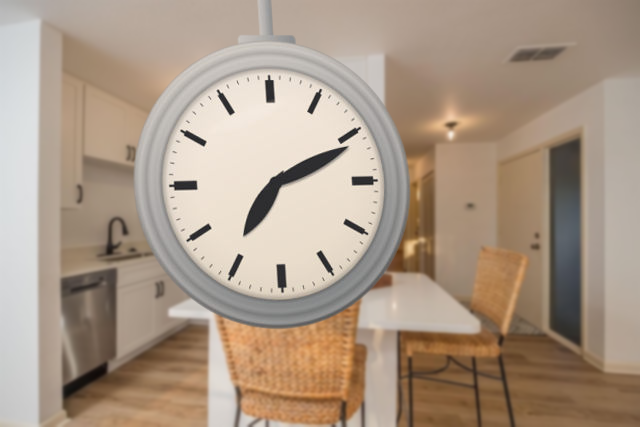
7:11
